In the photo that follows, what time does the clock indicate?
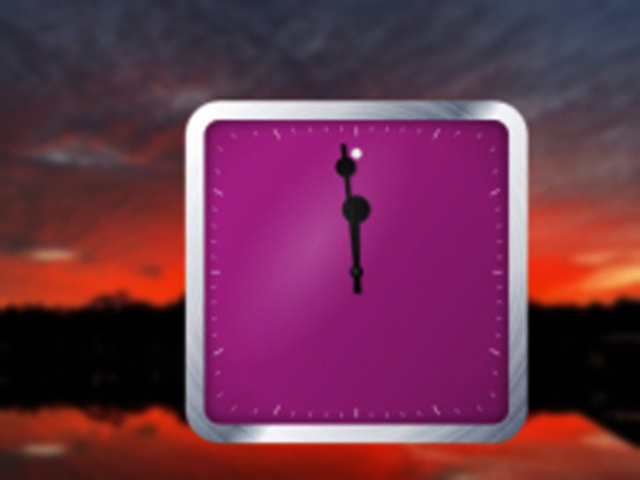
11:59
